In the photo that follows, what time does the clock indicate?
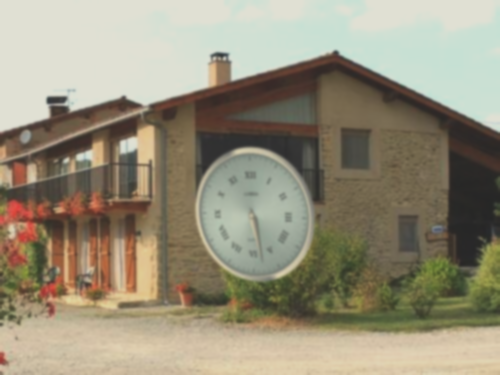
5:28
